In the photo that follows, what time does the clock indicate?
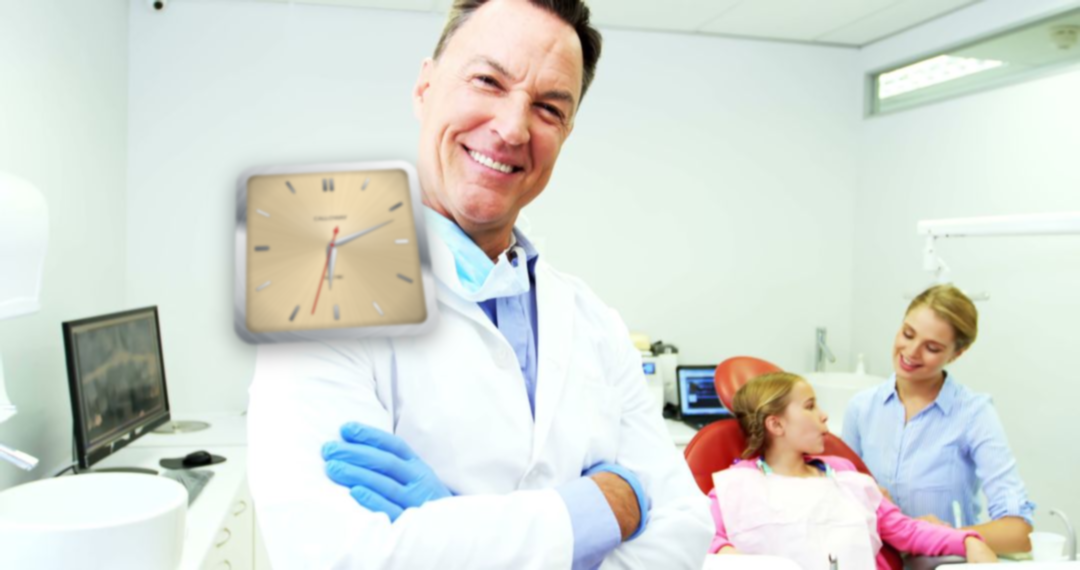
6:11:33
